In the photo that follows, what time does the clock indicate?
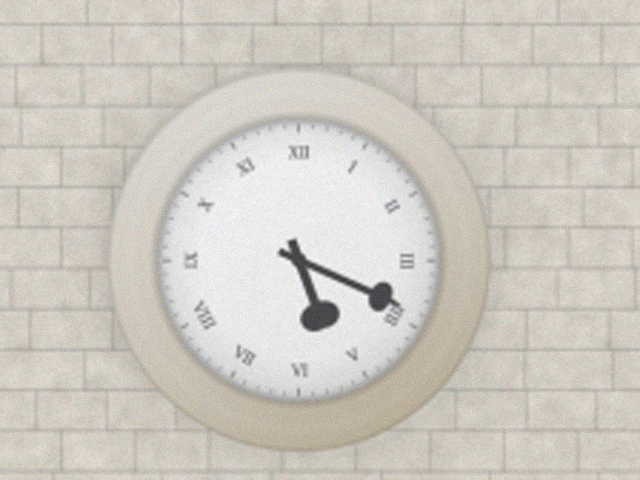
5:19
